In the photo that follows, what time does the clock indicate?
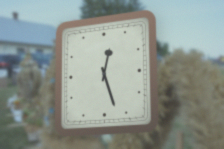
12:27
